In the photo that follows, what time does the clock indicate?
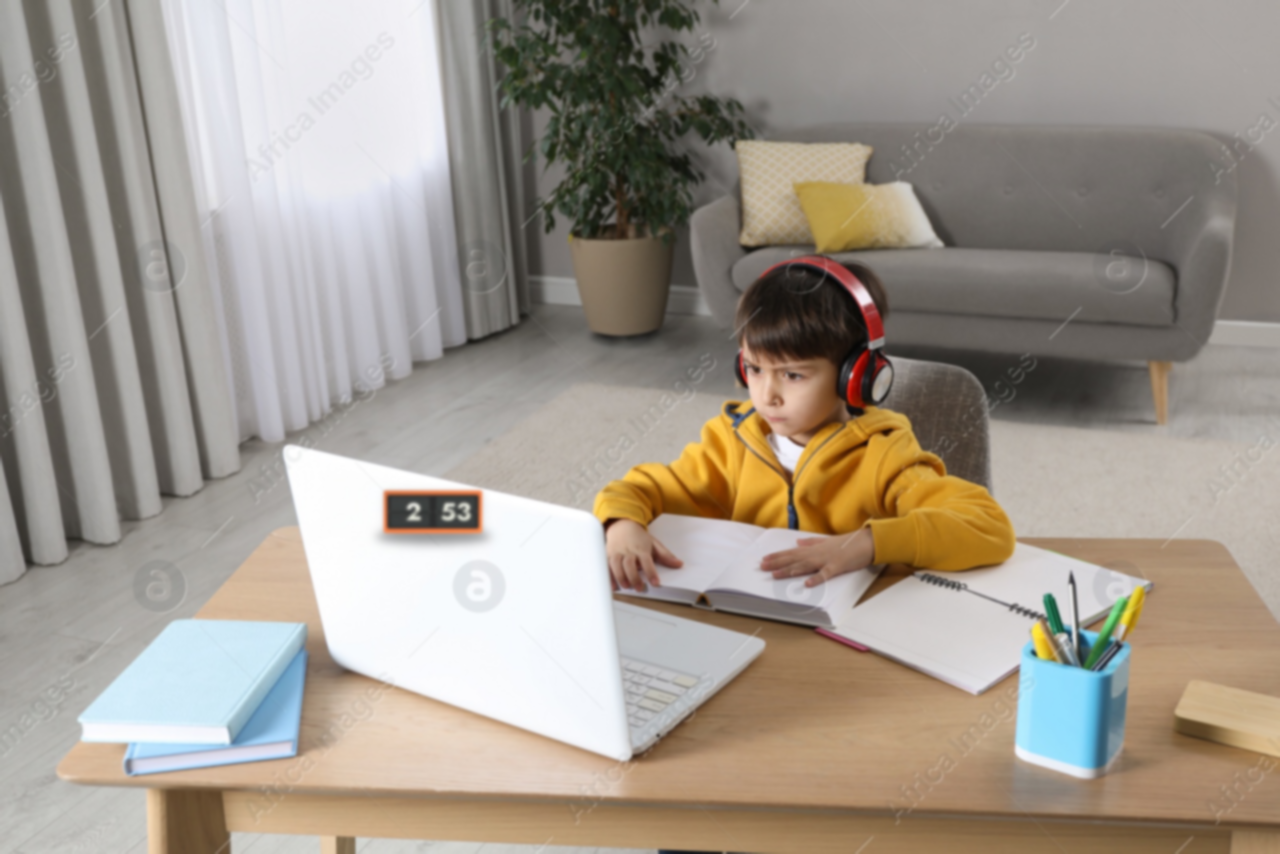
2:53
